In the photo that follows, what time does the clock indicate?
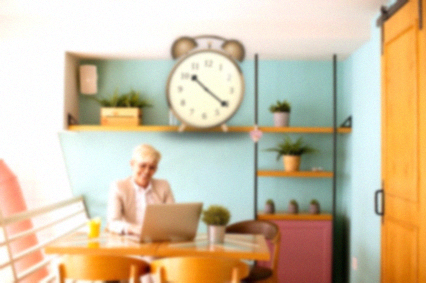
10:21
